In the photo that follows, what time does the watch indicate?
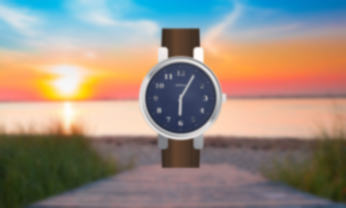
6:05
